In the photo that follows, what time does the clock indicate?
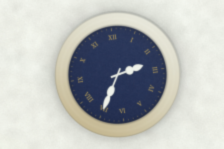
2:35
